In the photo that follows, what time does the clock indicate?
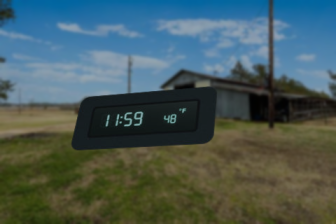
11:59
